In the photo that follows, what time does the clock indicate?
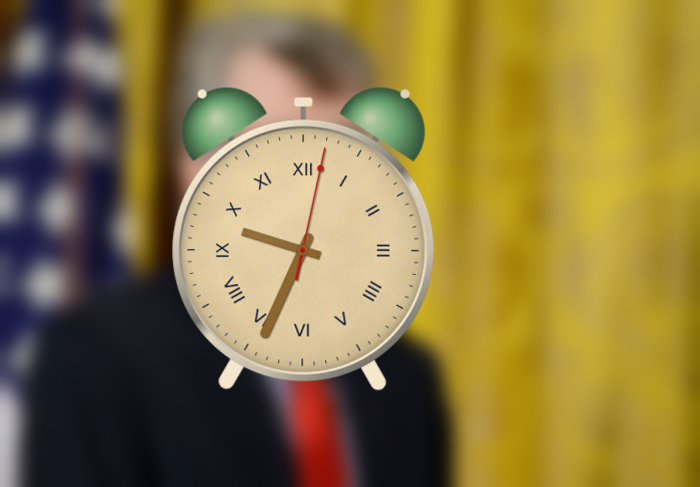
9:34:02
